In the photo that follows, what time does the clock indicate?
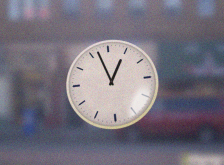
12:57
